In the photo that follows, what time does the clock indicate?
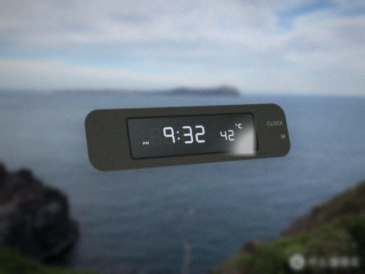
9:32
